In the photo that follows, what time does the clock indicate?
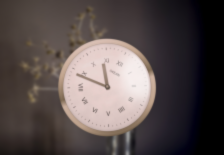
10:44
